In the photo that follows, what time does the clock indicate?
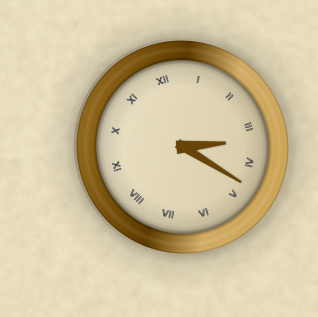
3:23
